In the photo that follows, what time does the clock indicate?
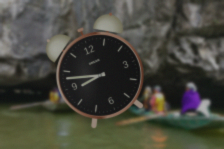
8:48
